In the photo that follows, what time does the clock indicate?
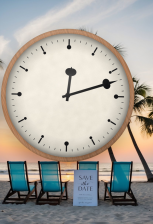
12:12
